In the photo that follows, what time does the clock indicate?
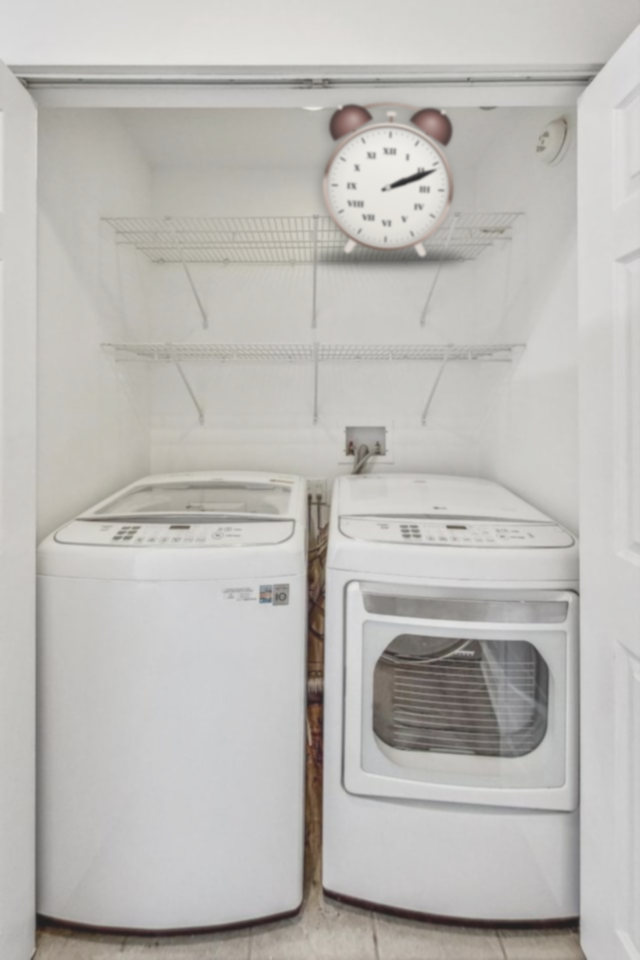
2:11
